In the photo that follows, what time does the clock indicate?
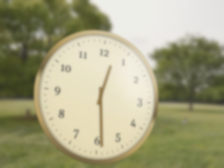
12:29
